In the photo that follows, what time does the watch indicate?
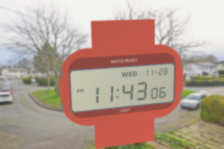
11:43:06
